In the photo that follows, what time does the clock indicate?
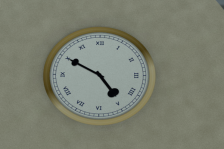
4:50
